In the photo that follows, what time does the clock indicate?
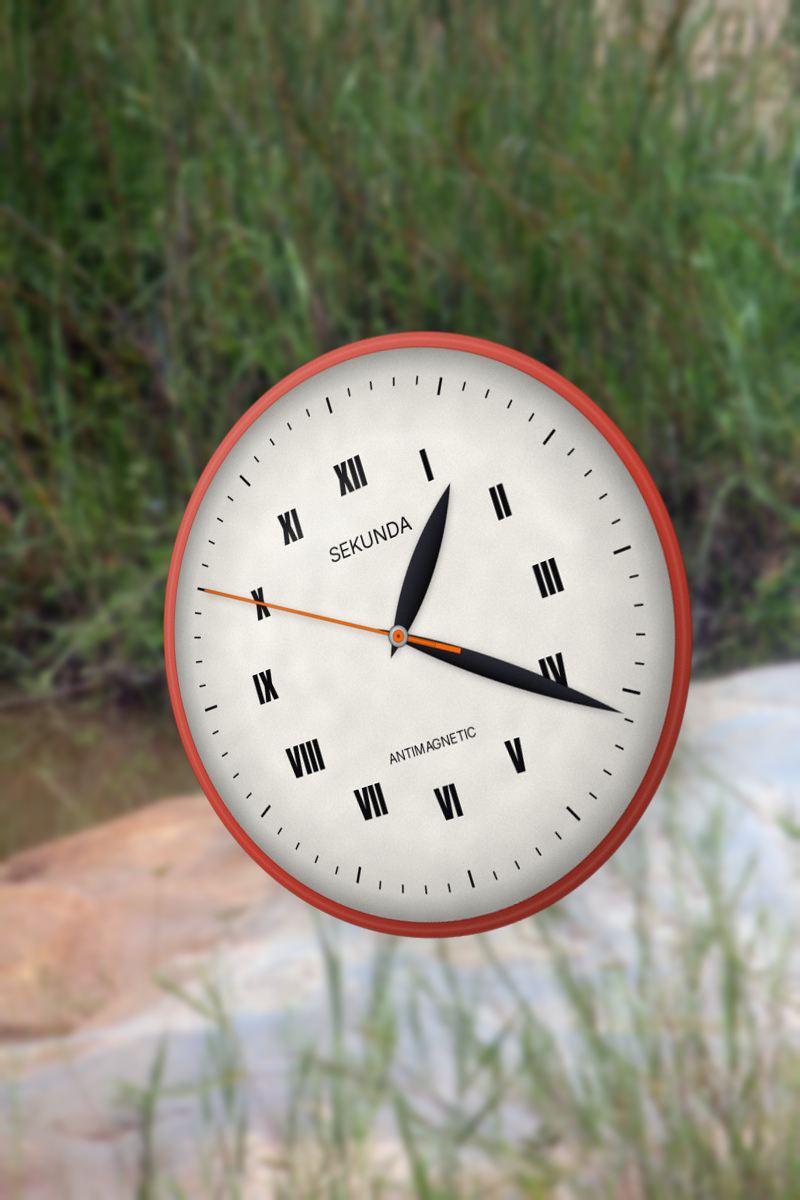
1:20:50
